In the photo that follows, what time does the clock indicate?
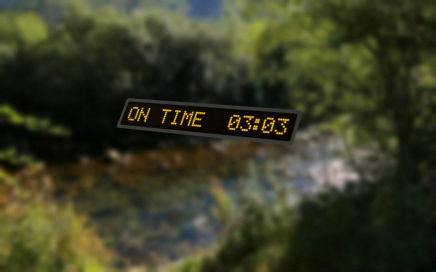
3:03
